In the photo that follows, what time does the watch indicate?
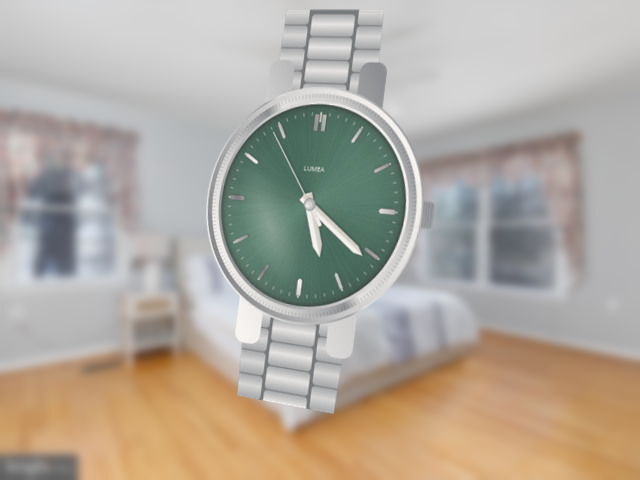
5:20:54
